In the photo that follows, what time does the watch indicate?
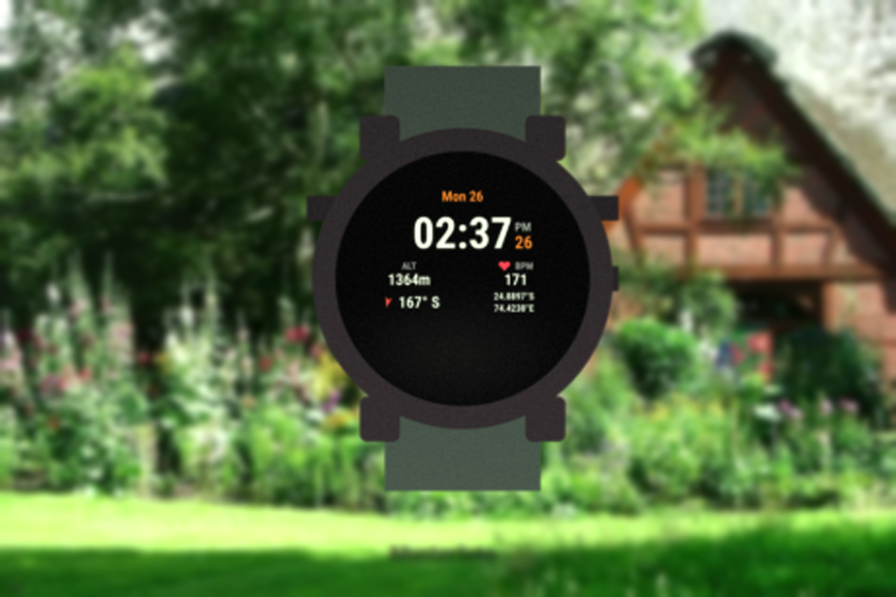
2:37:26
